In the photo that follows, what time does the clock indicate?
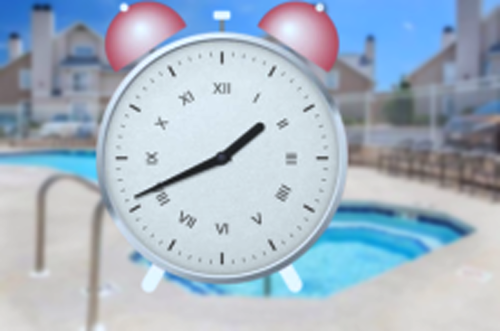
1:41
